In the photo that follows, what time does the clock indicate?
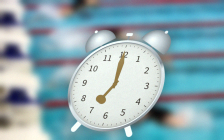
7:00
